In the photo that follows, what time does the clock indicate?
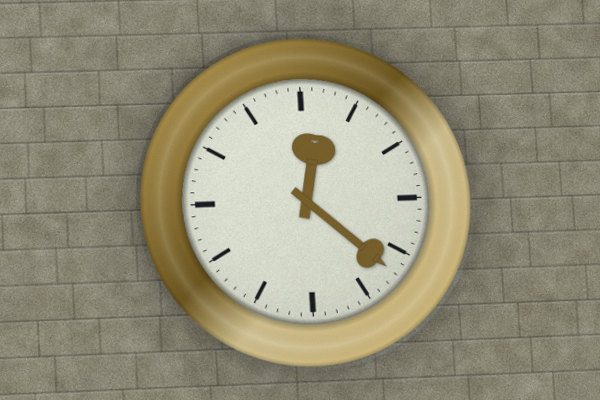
12:22
